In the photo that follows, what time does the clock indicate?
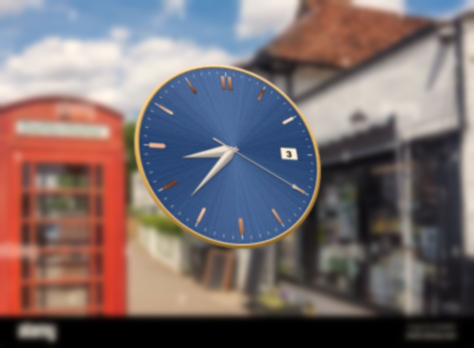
8:37:20
